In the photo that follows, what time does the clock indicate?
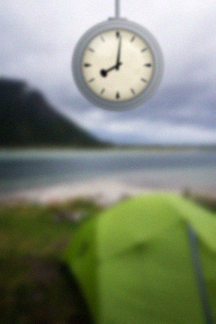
8:01
